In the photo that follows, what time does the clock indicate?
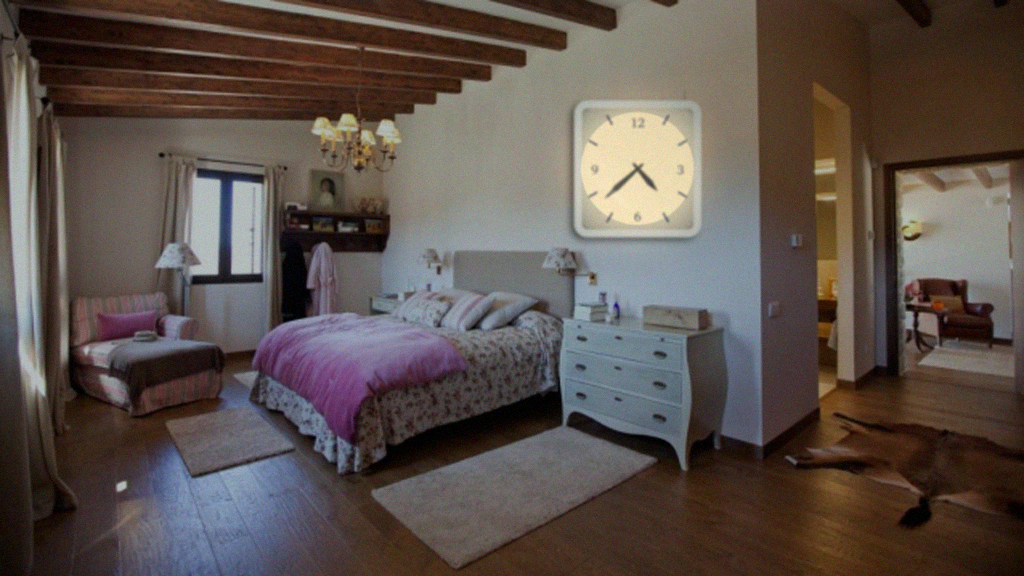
4:38
